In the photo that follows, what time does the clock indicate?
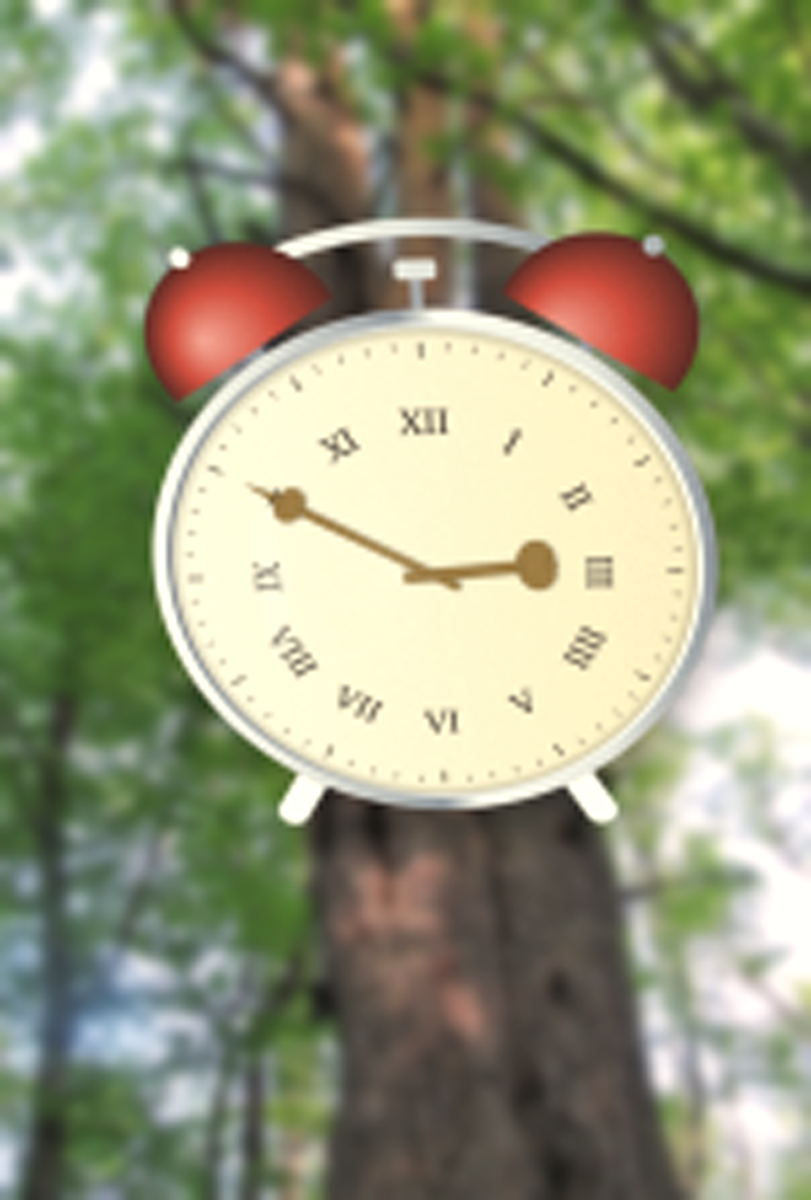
2:50
